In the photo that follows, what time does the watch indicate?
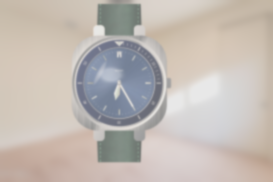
6:25
